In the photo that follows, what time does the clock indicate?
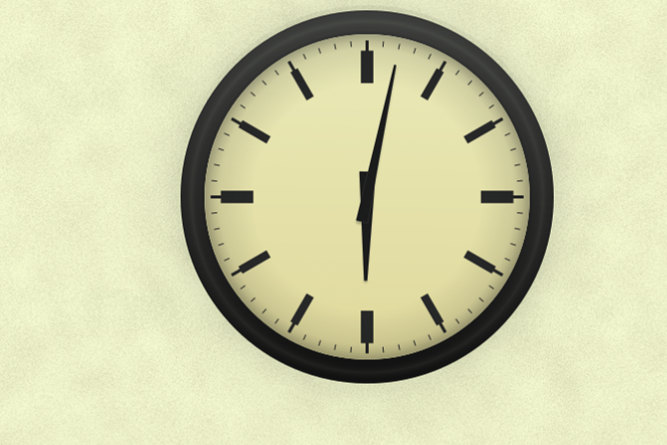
6:02
